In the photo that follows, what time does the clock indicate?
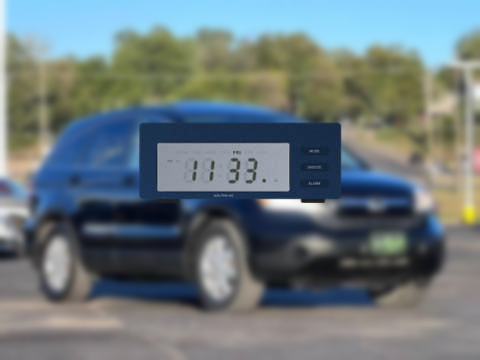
11:33
